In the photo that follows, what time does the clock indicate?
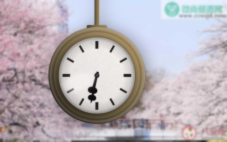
6:32
